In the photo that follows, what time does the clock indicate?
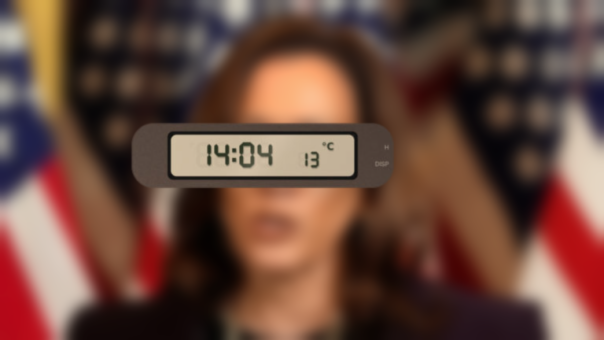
14:04
